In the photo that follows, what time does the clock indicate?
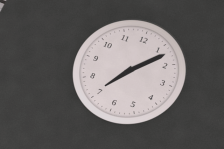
7:07
